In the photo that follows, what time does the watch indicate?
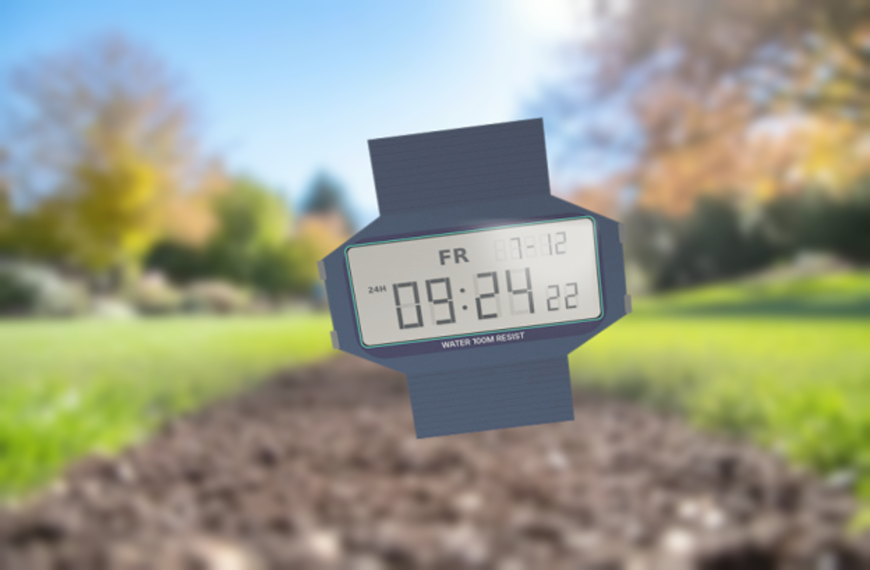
9:24:22
